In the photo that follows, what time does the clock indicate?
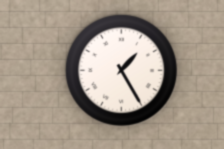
1:25
